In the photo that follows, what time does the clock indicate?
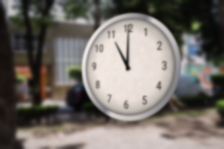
11:00
